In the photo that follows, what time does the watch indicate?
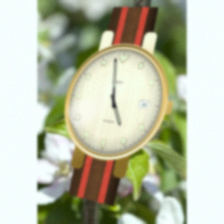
4:58
